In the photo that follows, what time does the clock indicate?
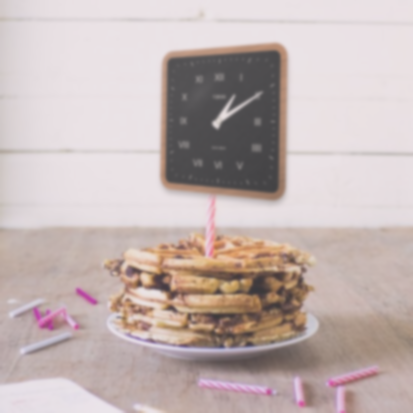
1:10
